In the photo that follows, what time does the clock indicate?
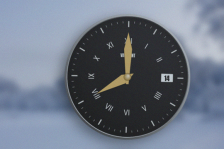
8:00
